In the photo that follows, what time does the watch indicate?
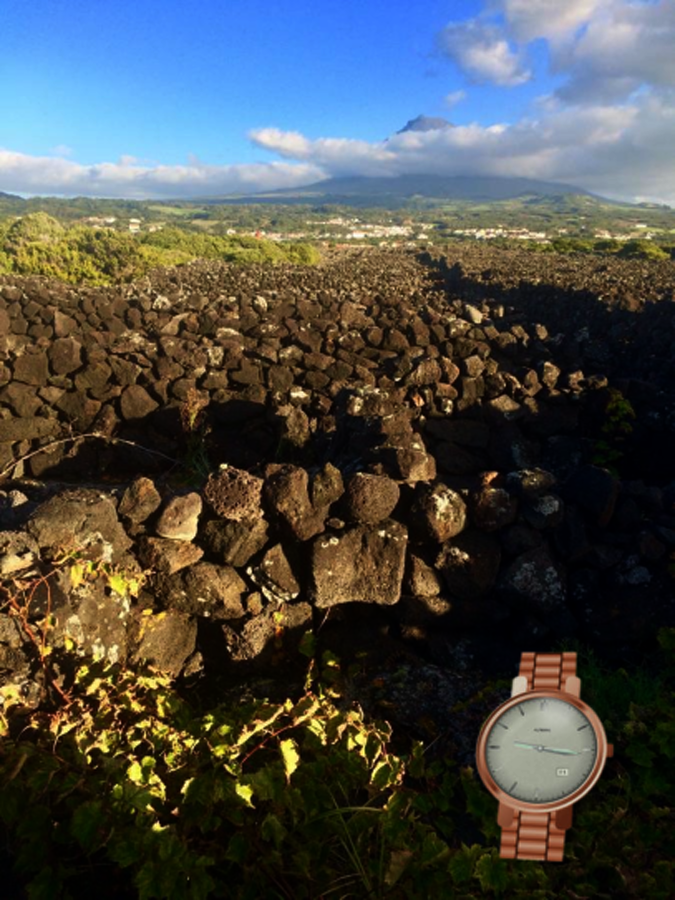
9:16
